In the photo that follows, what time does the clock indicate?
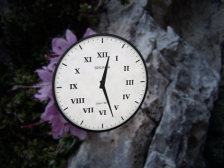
12:27
